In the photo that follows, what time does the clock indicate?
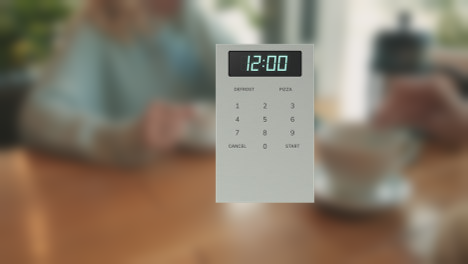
12:00
